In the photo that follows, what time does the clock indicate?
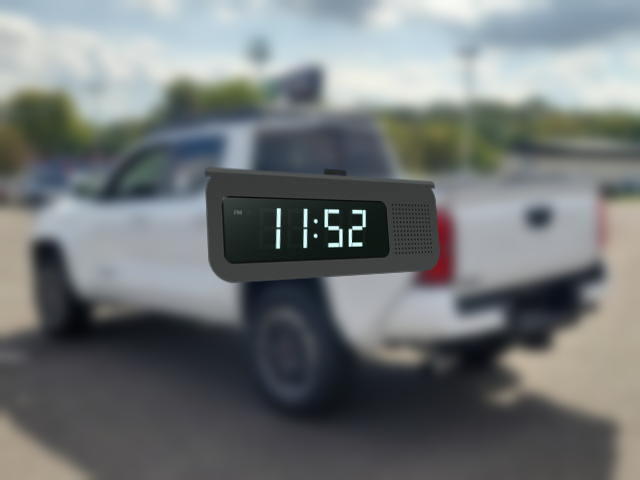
11:52
